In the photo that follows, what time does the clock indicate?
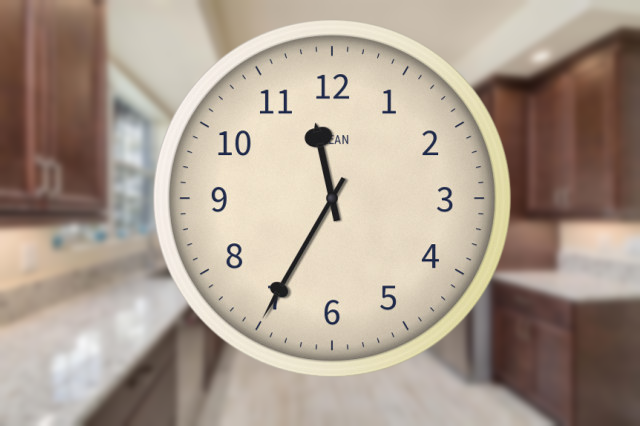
11:35
